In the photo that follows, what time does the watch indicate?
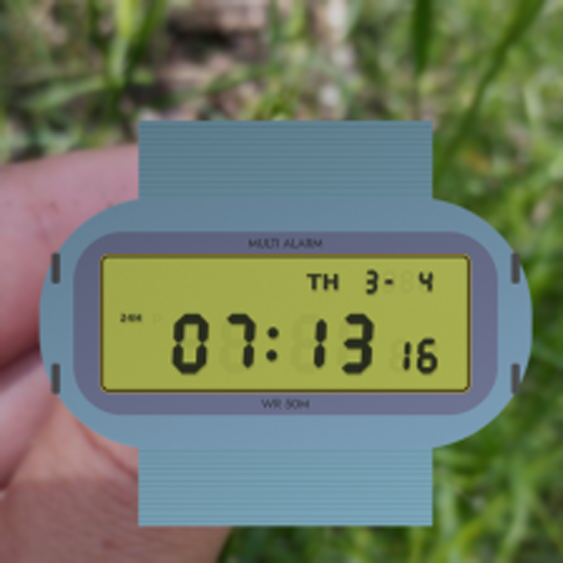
7:13:16
